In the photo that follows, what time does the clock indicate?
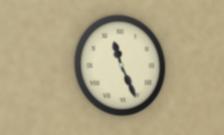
11:26
